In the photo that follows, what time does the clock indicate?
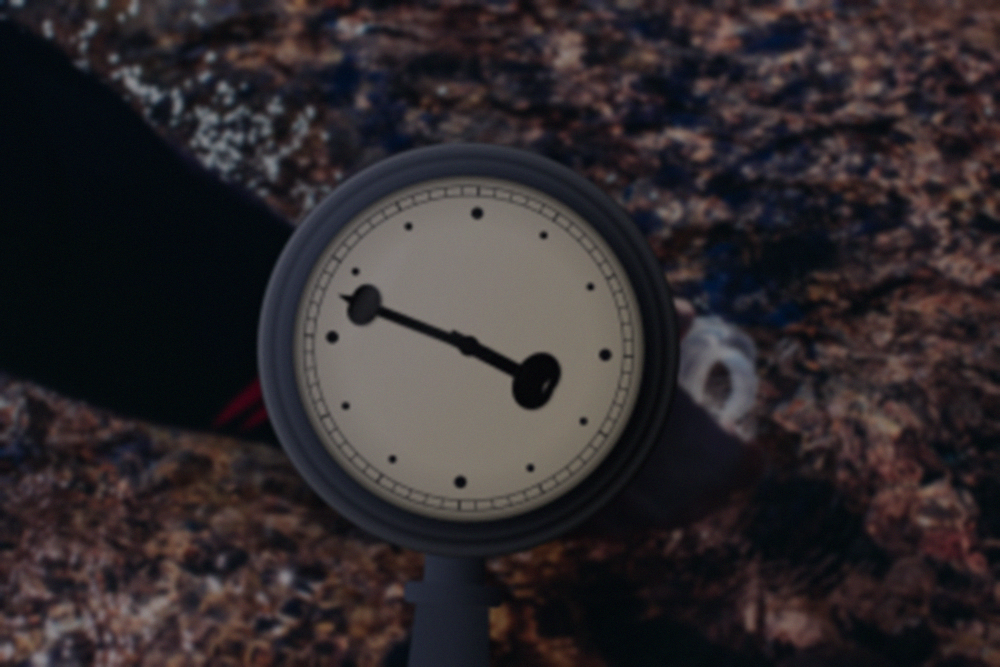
3:48
